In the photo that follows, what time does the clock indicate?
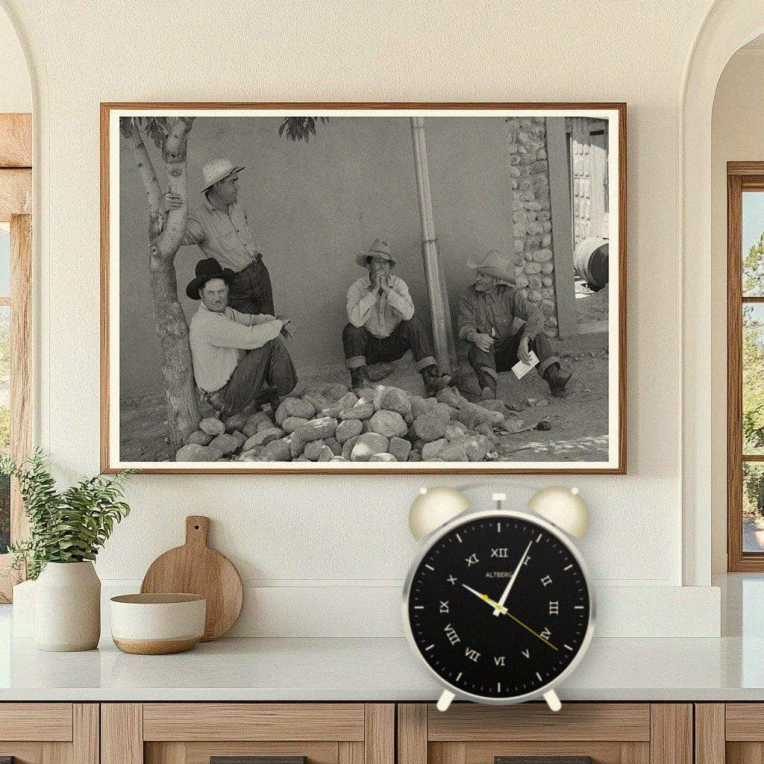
10:04:21
